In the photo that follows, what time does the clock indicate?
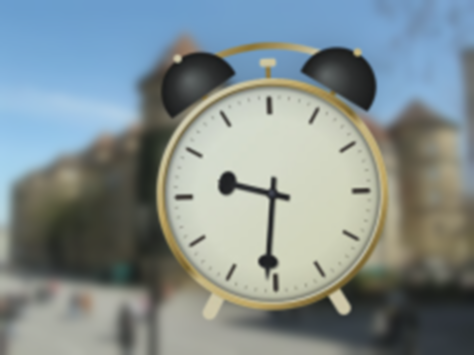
9:31
